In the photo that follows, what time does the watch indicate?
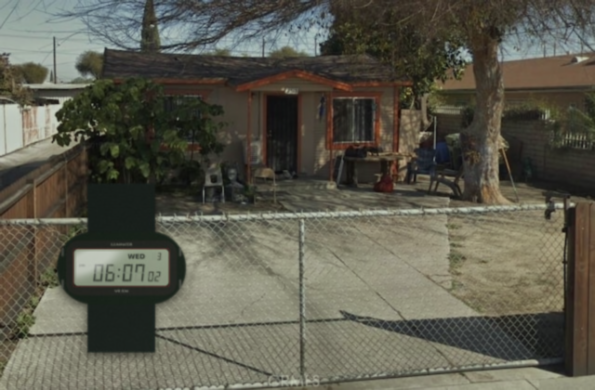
6:07:02
